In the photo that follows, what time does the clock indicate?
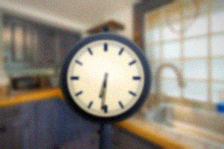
6:31
